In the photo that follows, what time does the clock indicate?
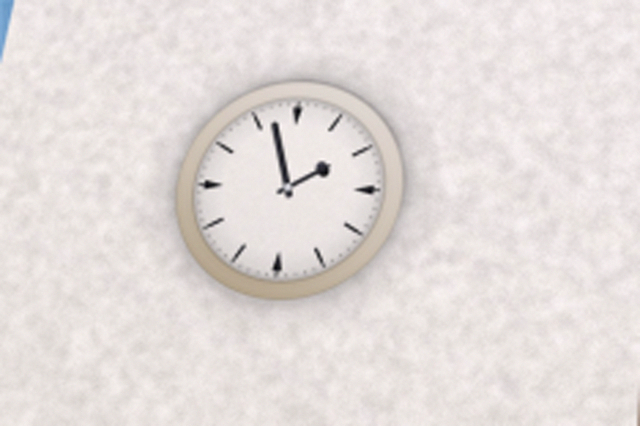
1:57
